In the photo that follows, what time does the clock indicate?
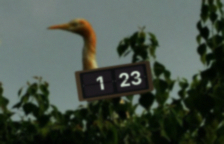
1:23
